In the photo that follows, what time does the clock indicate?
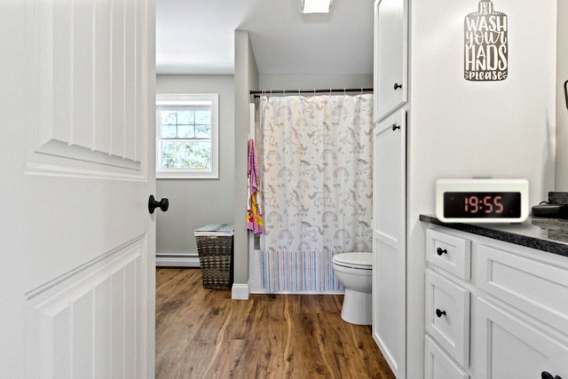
19:55
